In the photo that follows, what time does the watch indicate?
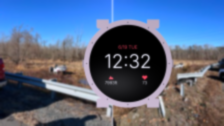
12:32
